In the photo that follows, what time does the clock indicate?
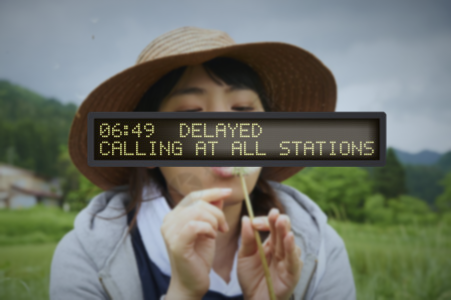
6:49
